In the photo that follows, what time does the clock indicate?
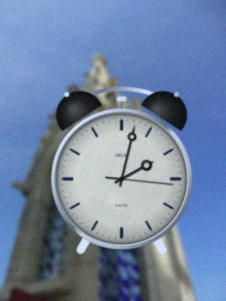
2:02:16
